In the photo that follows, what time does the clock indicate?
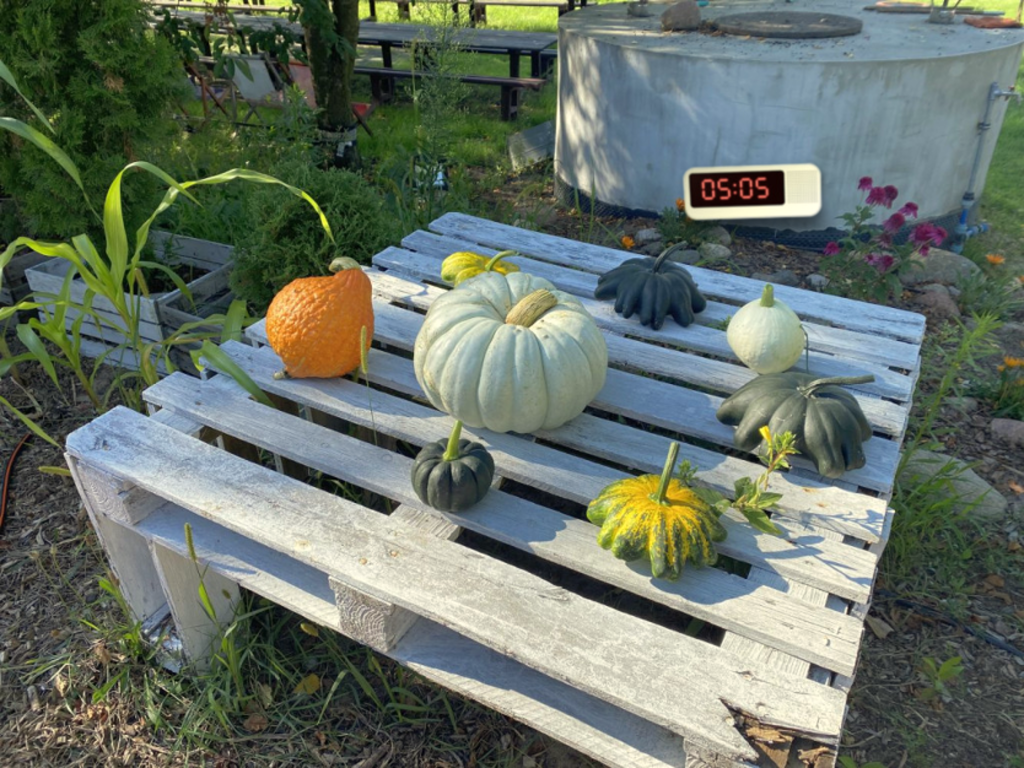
5:05
